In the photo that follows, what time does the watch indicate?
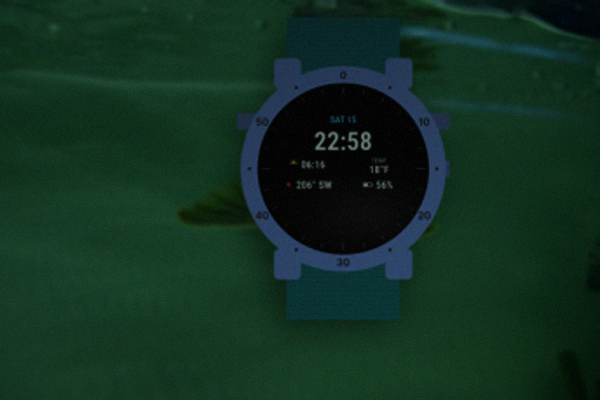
22:58
